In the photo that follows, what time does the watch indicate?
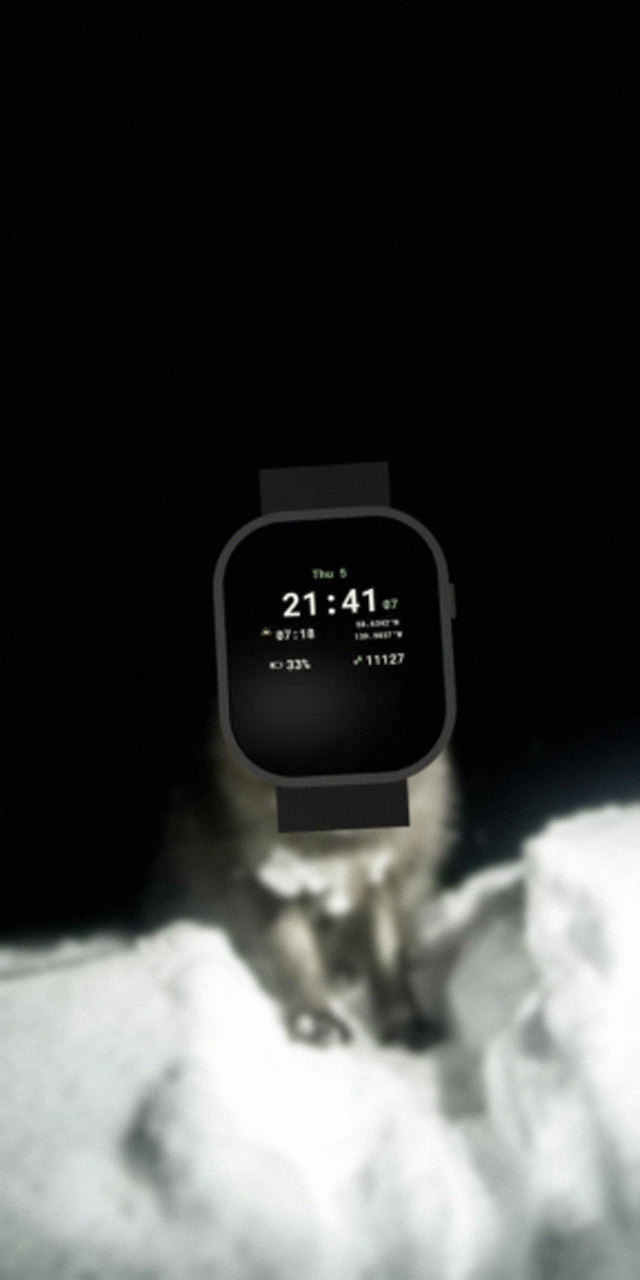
21:41
